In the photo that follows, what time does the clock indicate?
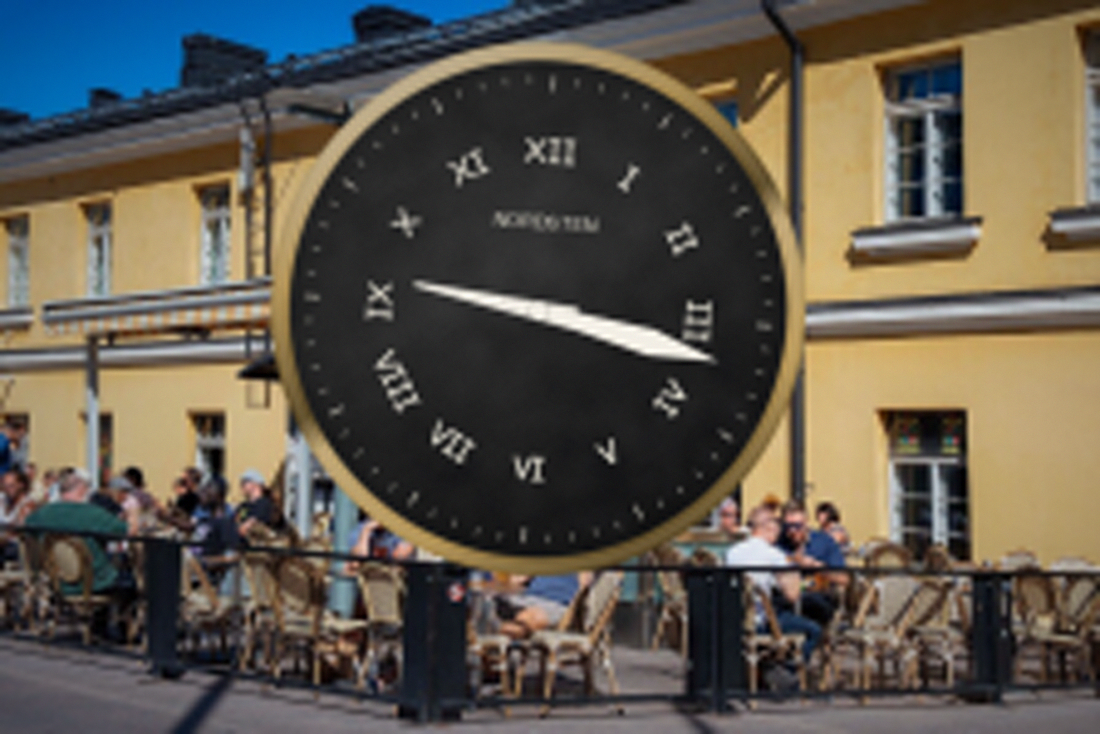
9:17
